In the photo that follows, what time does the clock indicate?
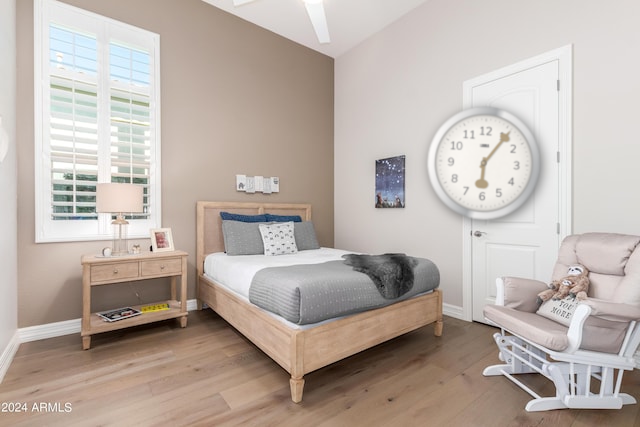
6:06
